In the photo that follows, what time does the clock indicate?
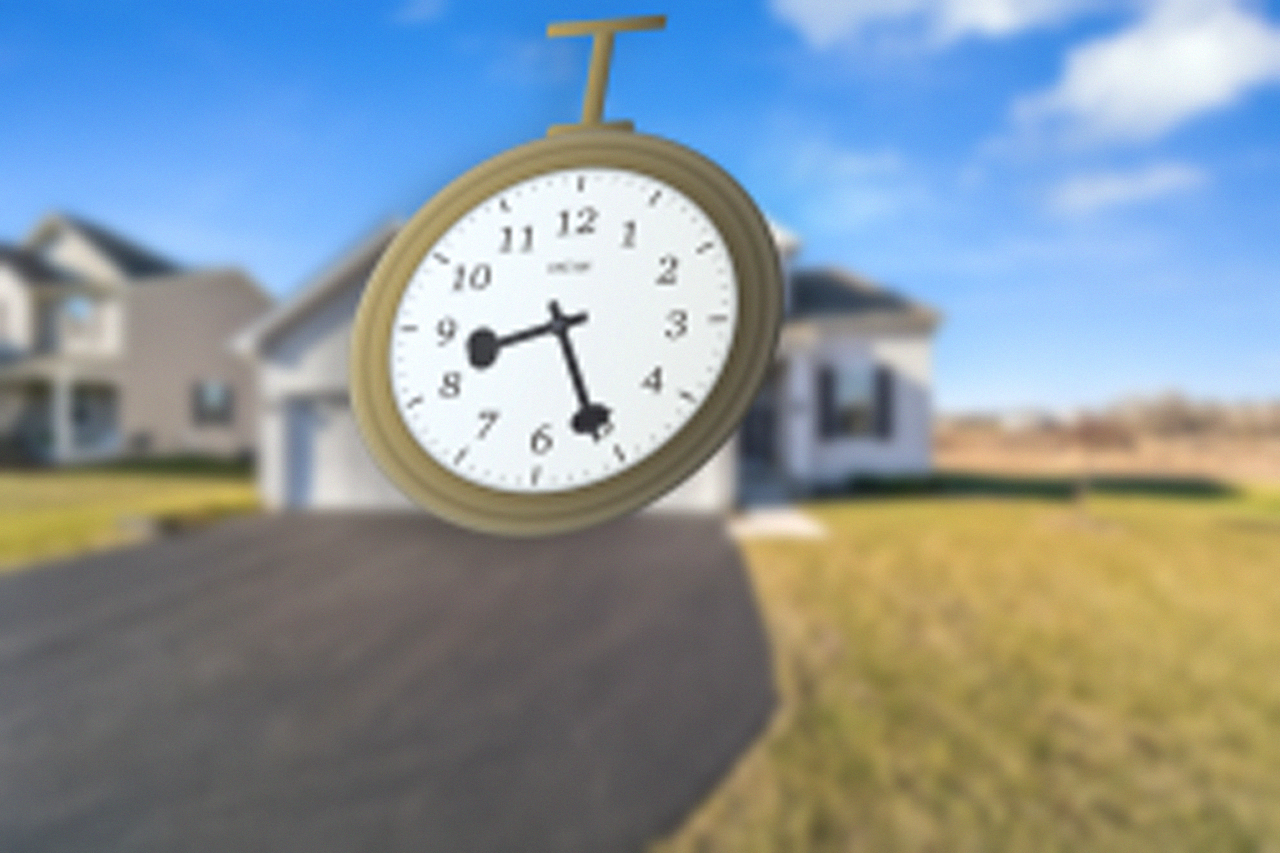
8:26
